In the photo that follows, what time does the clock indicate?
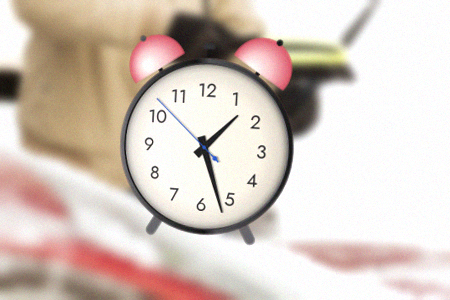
1:26:52
